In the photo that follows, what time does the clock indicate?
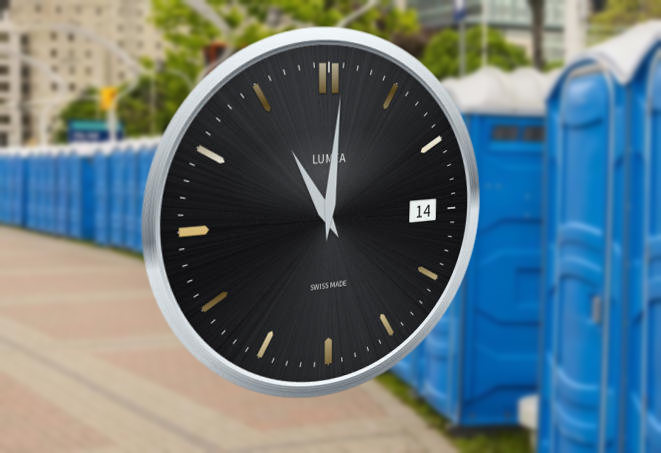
11:01
